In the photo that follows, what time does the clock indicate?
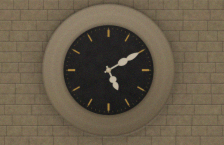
5:10
